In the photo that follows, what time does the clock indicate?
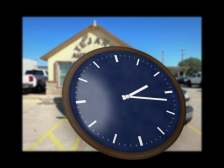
2:17
